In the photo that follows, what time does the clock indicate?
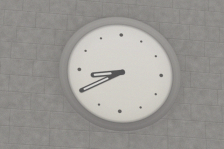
8:40
